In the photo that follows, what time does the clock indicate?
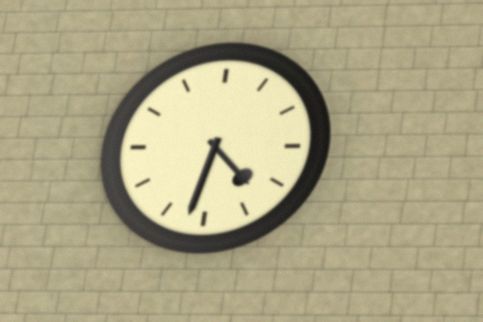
4:32
